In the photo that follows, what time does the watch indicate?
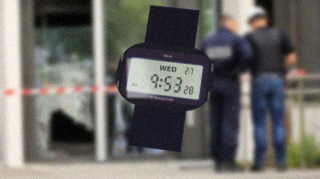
9:53
